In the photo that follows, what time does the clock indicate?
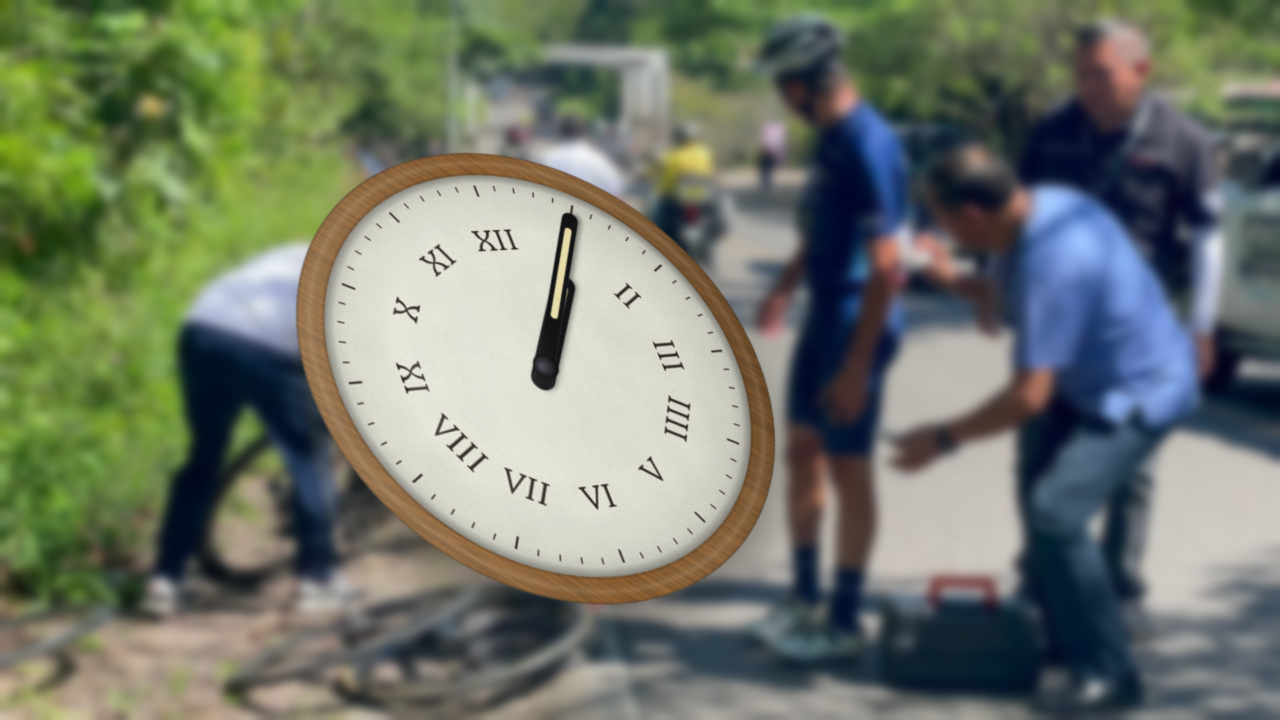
1:05
